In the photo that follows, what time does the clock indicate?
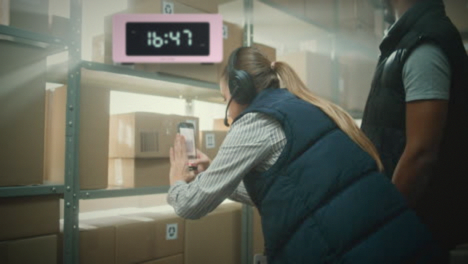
16:47
